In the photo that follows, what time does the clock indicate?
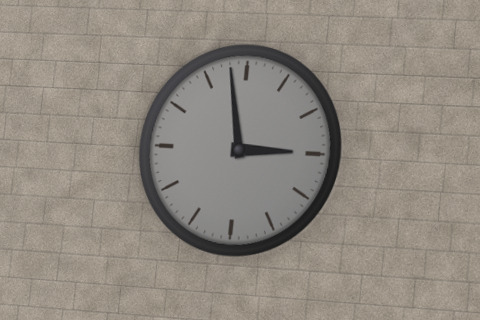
2:58
